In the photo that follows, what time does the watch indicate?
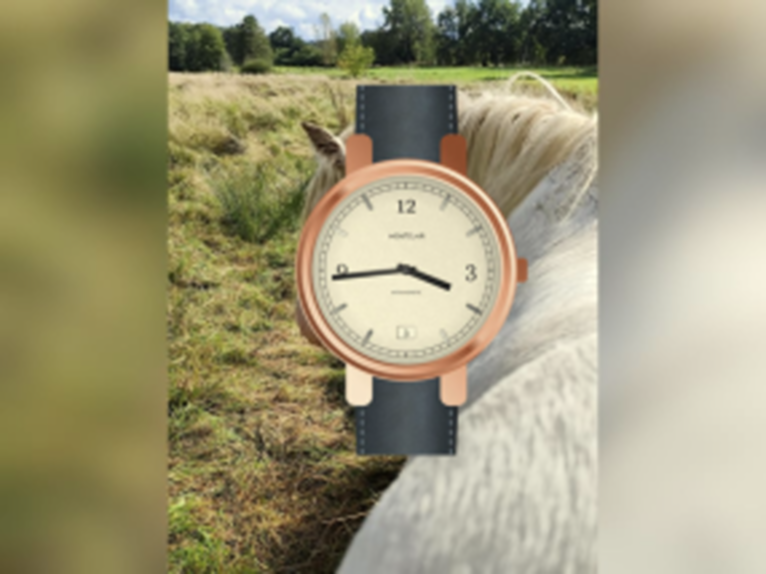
3:44
